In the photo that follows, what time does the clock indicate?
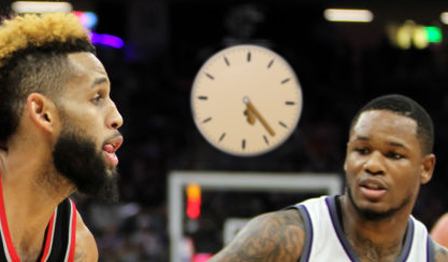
5:23
